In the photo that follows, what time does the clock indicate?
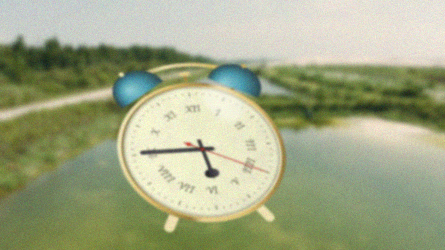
5:45:20
